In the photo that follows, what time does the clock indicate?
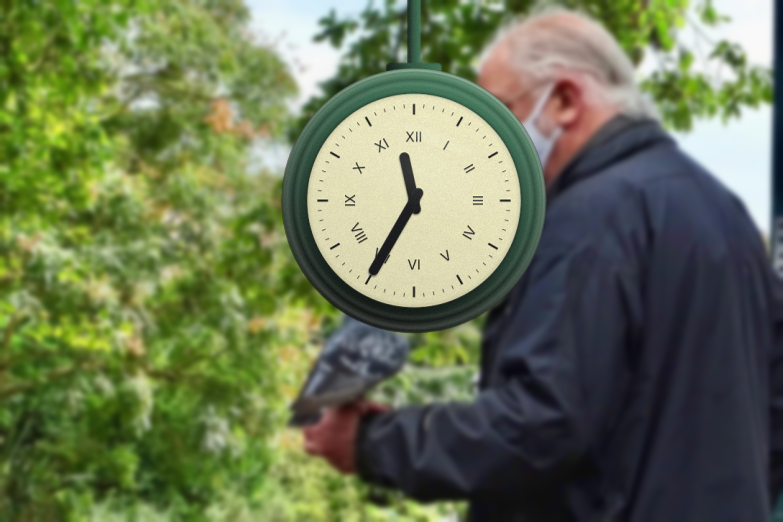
11:35
